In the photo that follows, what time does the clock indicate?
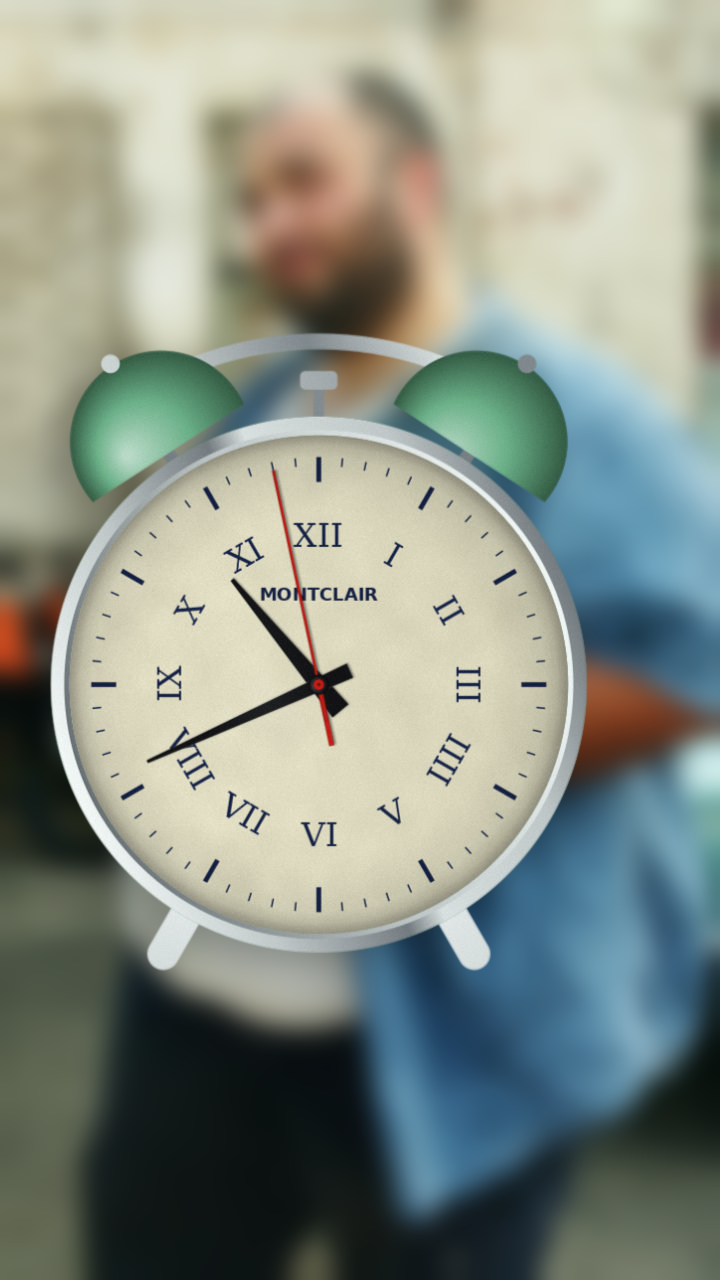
10:40:58
